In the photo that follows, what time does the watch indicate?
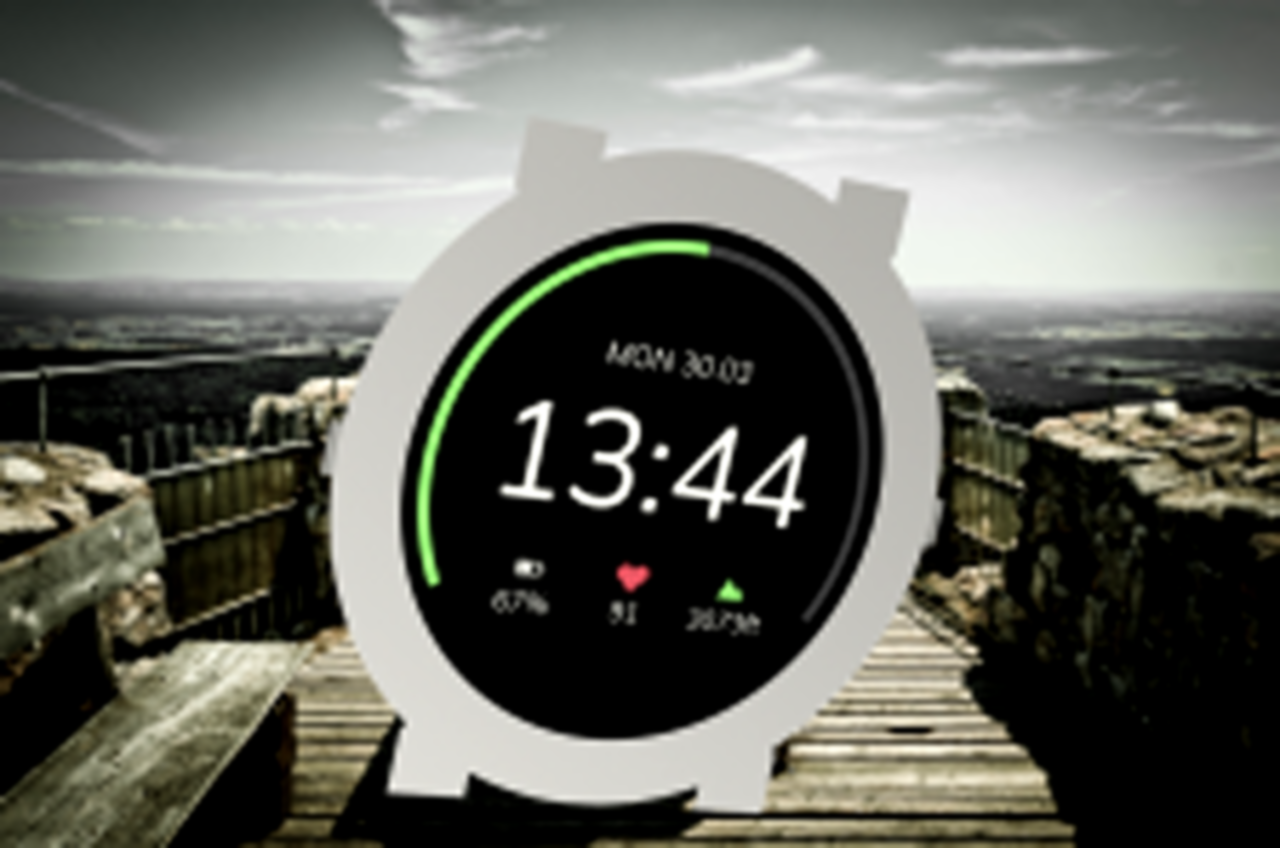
13:44
